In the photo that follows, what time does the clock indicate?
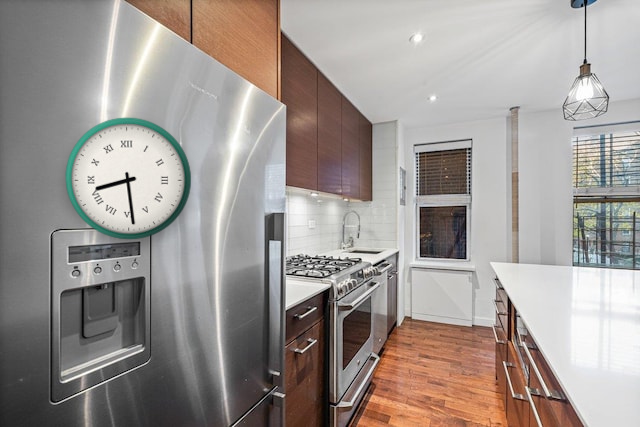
8:29
